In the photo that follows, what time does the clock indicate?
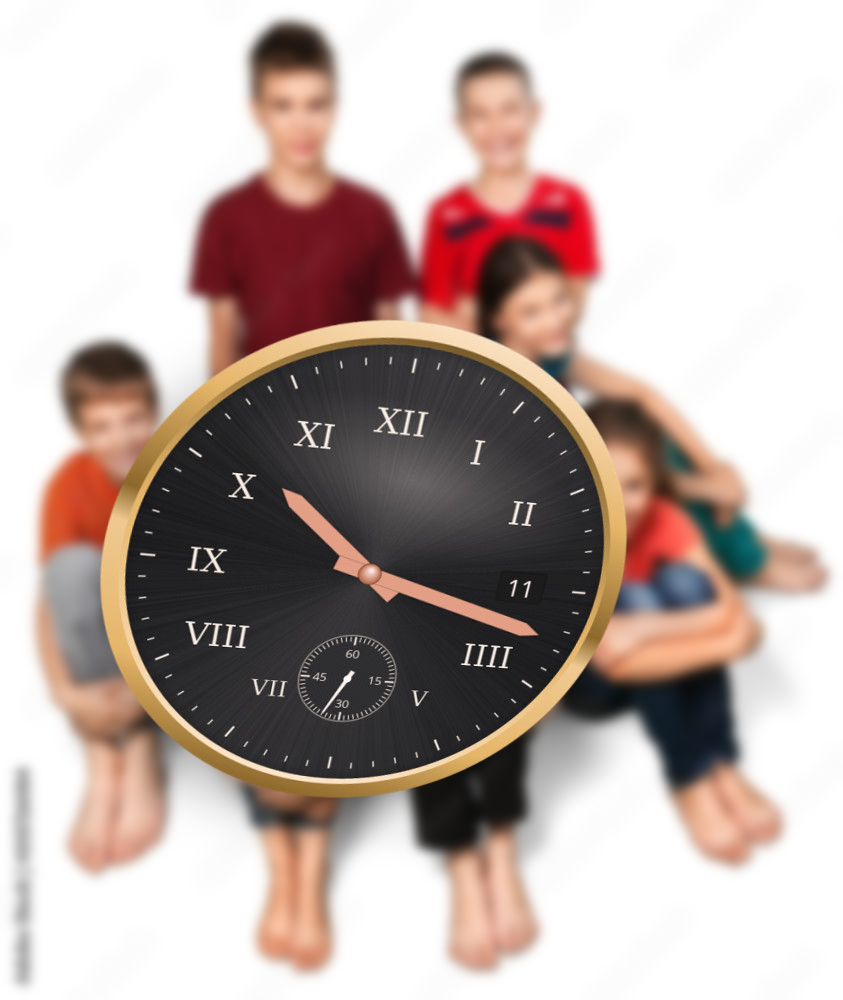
10:17:34
